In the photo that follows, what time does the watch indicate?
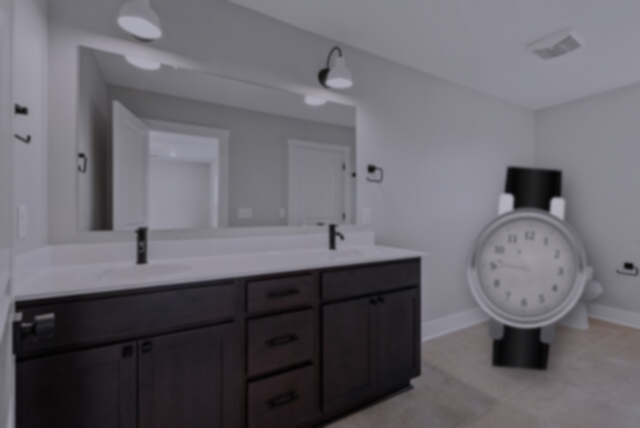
10:46
